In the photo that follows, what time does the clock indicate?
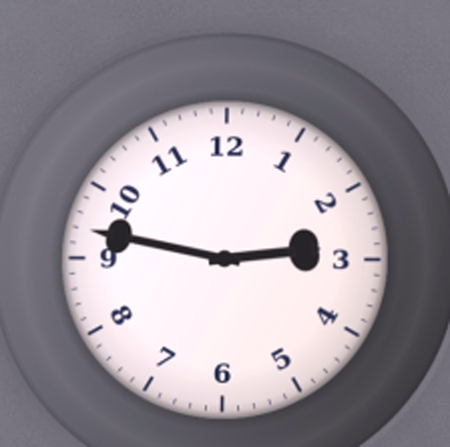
2:47
